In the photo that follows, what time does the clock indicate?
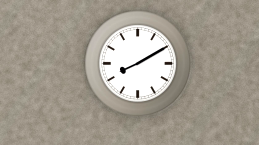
8:10
